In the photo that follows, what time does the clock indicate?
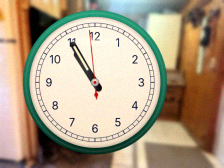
10:54:59
